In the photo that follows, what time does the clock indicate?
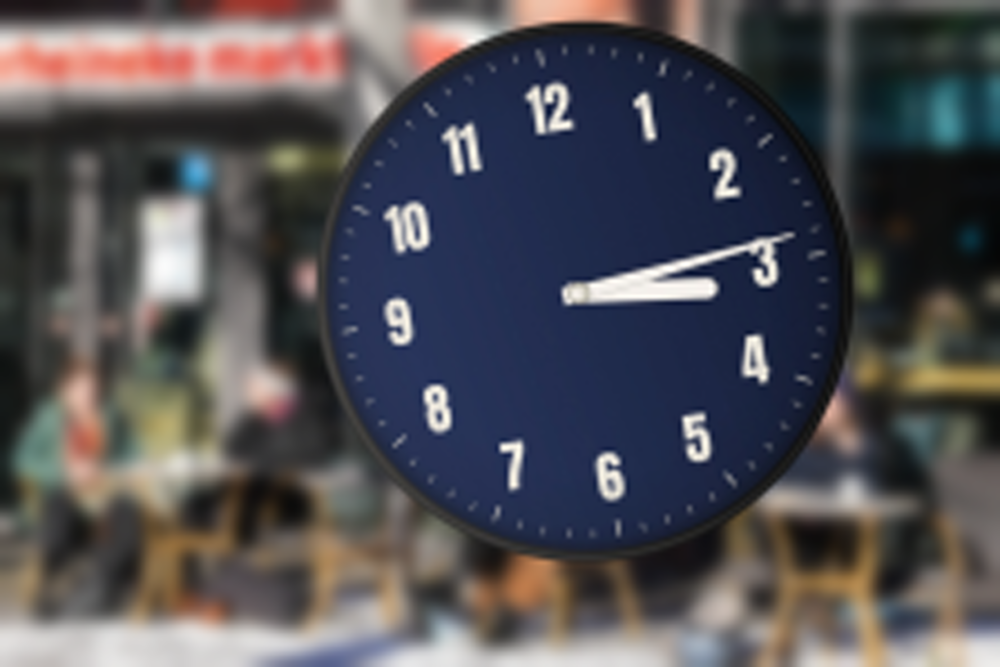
3:14
